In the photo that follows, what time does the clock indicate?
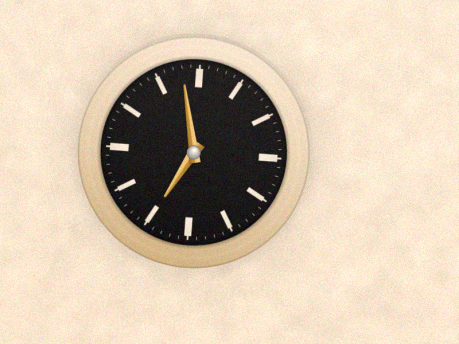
6:58
